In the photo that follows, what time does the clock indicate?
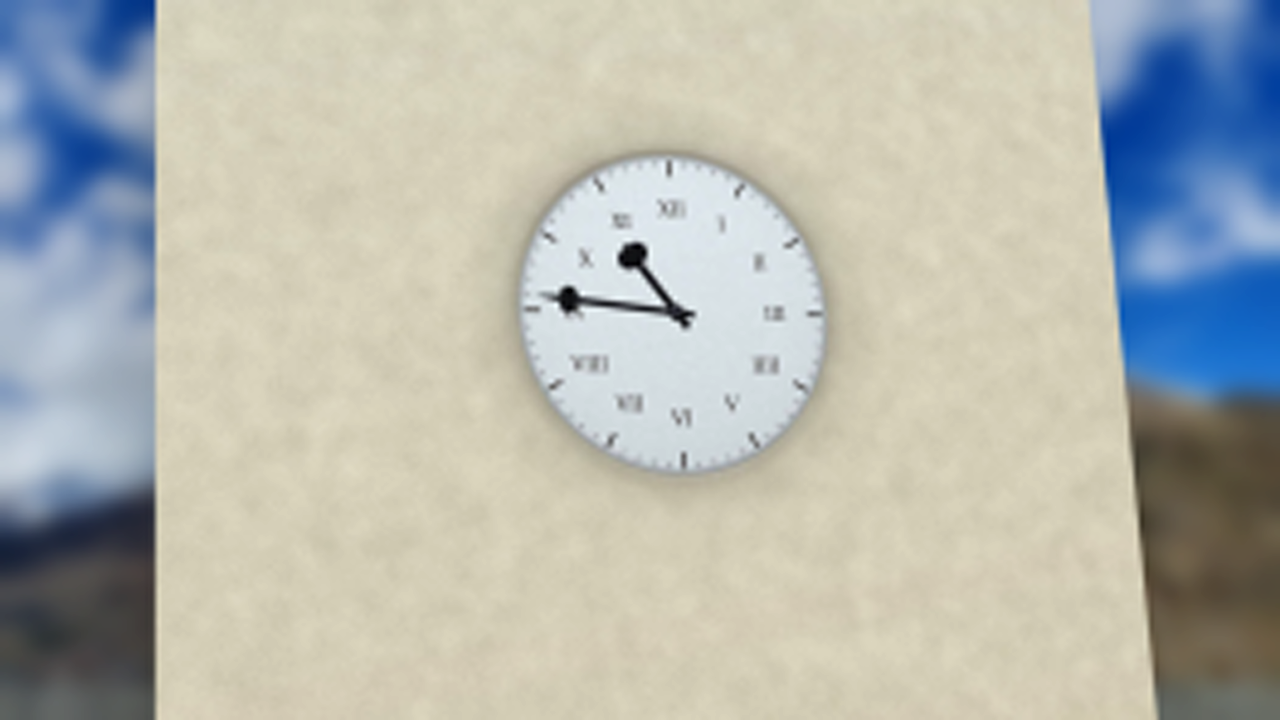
10:46
